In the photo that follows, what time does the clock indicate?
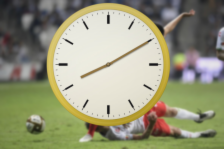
8:10
